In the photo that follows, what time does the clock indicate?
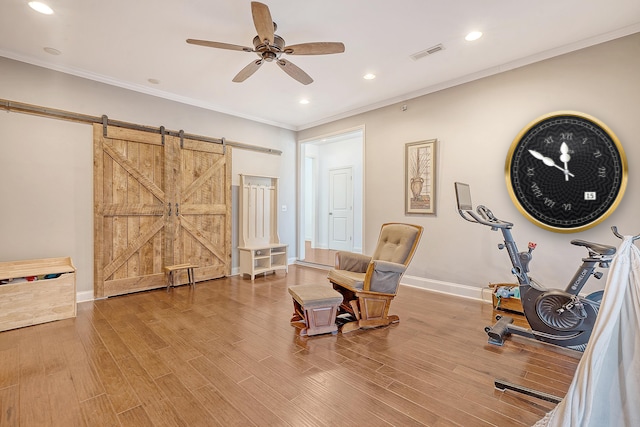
11:50
